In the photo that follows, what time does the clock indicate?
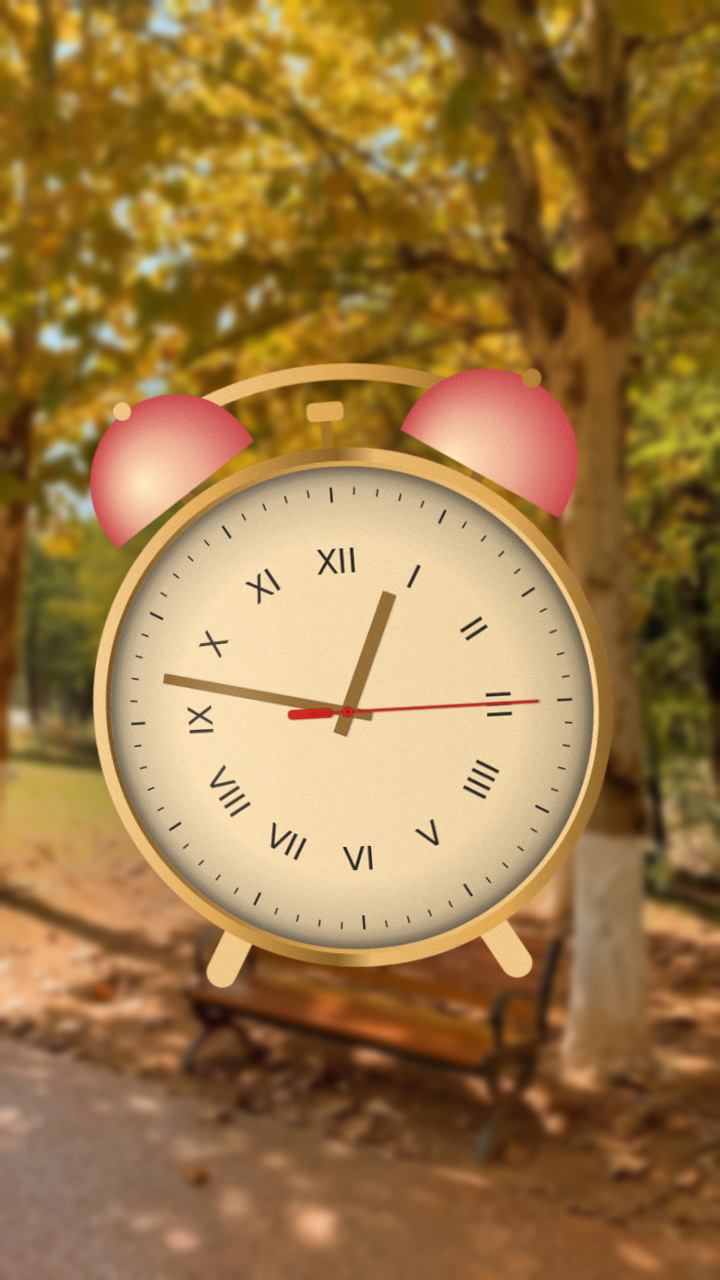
12:47:15
